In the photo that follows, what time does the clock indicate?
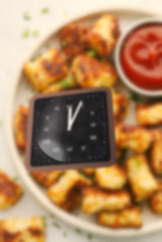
12:04
